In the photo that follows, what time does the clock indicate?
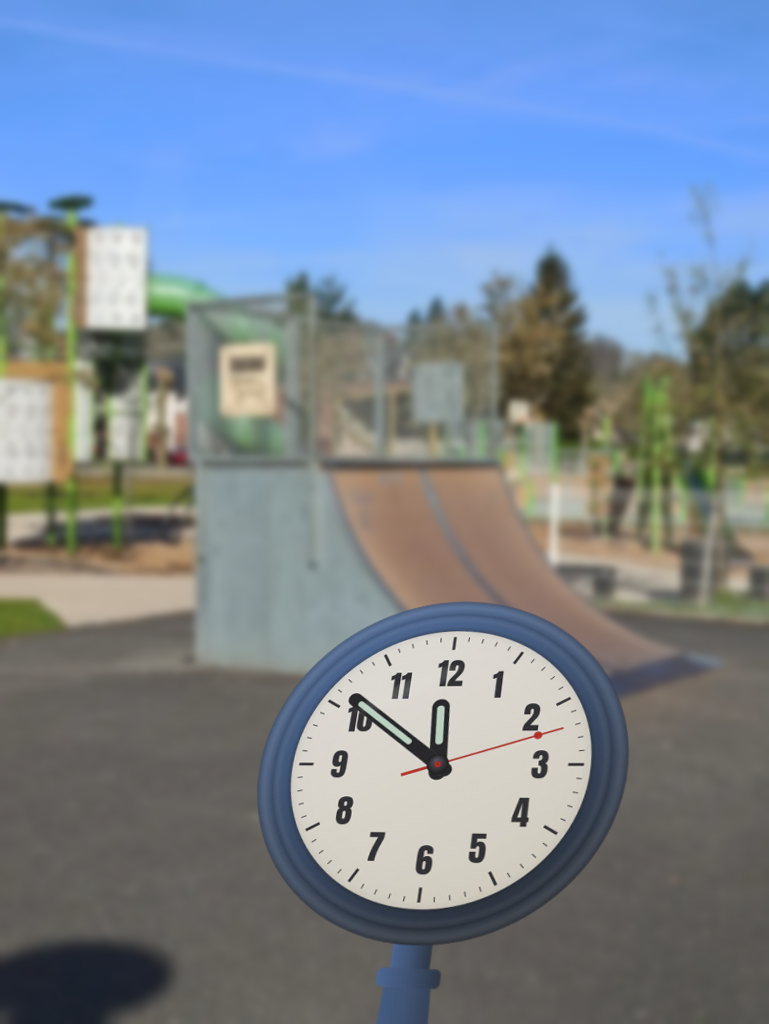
11:51:12
